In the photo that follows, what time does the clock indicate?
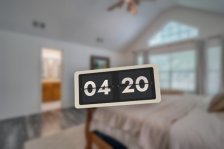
4:20
